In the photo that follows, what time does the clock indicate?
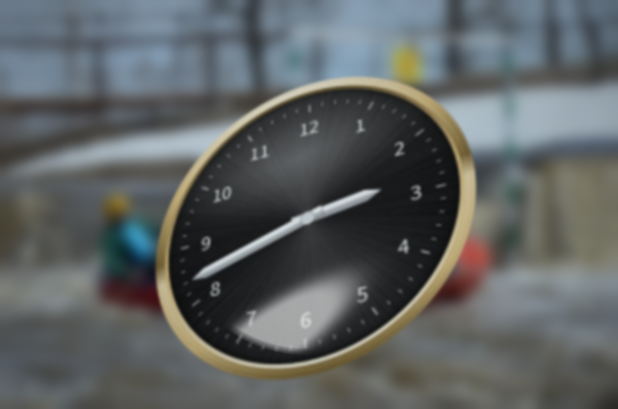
2:42
